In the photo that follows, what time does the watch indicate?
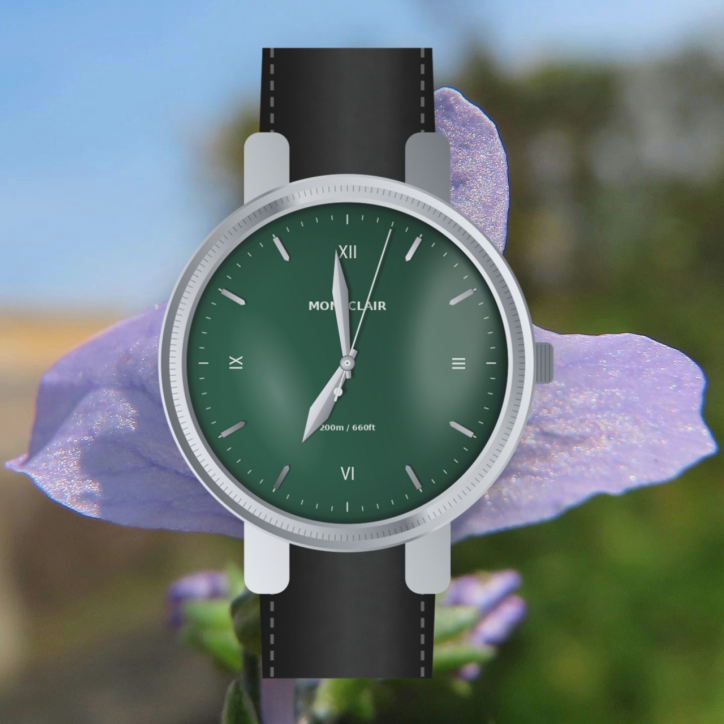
6:59:03
